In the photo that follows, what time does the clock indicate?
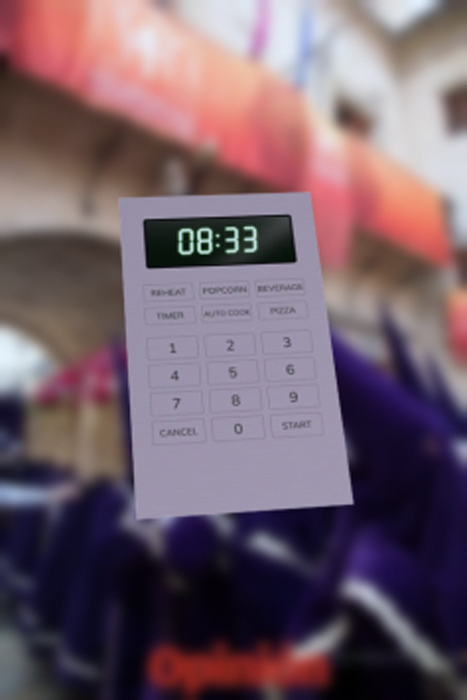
8:33
